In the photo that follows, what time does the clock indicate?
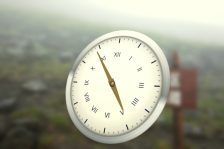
4:54
